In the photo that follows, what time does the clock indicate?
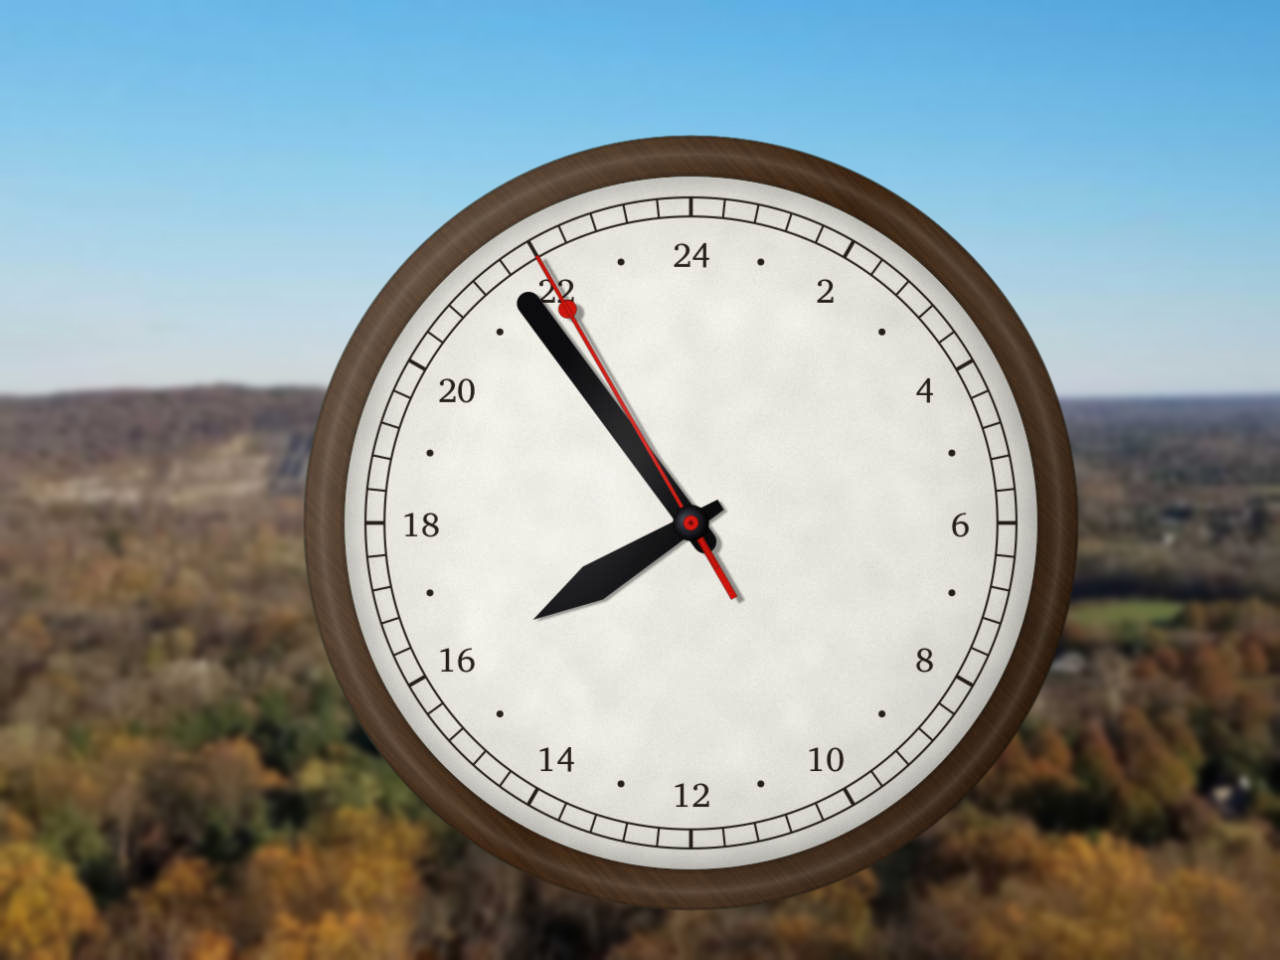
15:53:55
